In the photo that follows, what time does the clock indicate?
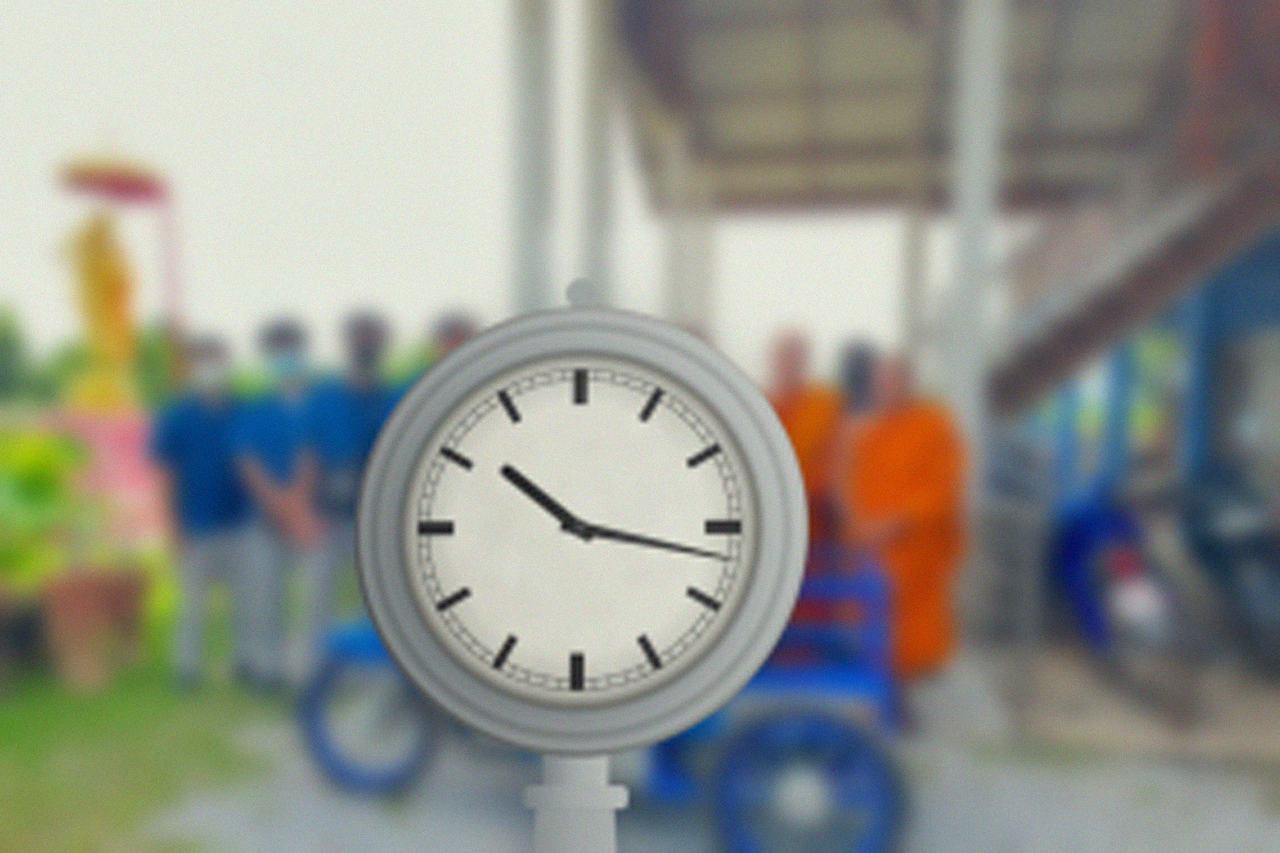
10:17
